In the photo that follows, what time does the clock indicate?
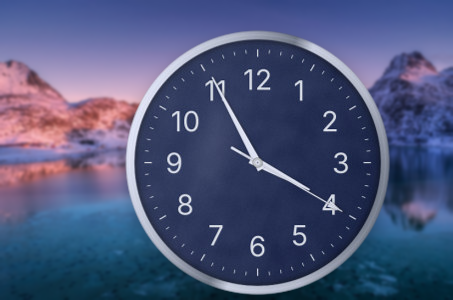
3:55:20
